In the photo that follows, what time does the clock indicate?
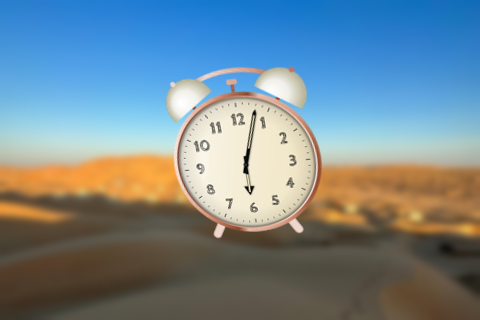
6:03
